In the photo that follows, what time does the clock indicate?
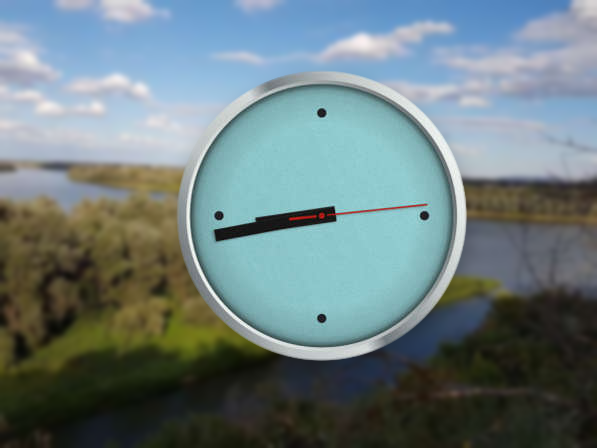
8:43:14
